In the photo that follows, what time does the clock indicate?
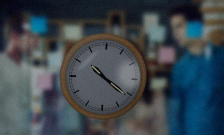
10:21
